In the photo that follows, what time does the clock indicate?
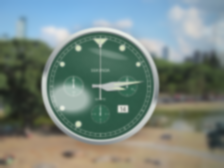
3:14
